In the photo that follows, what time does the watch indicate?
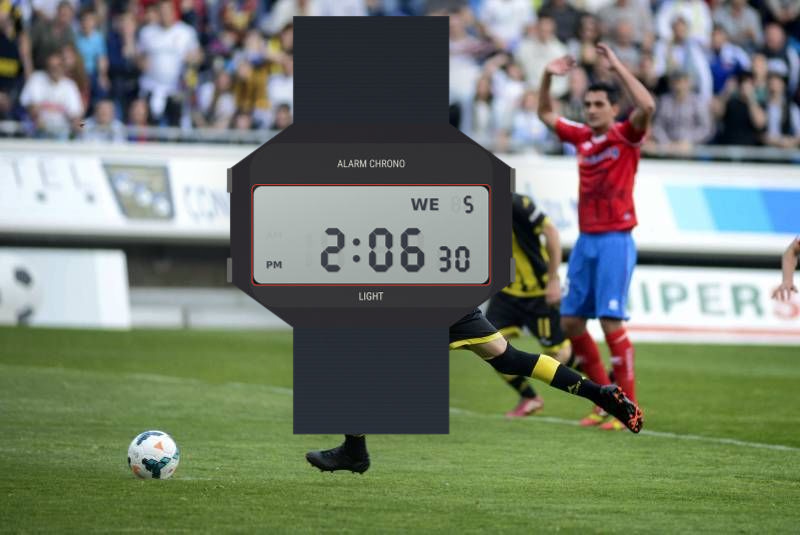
2:06:30
